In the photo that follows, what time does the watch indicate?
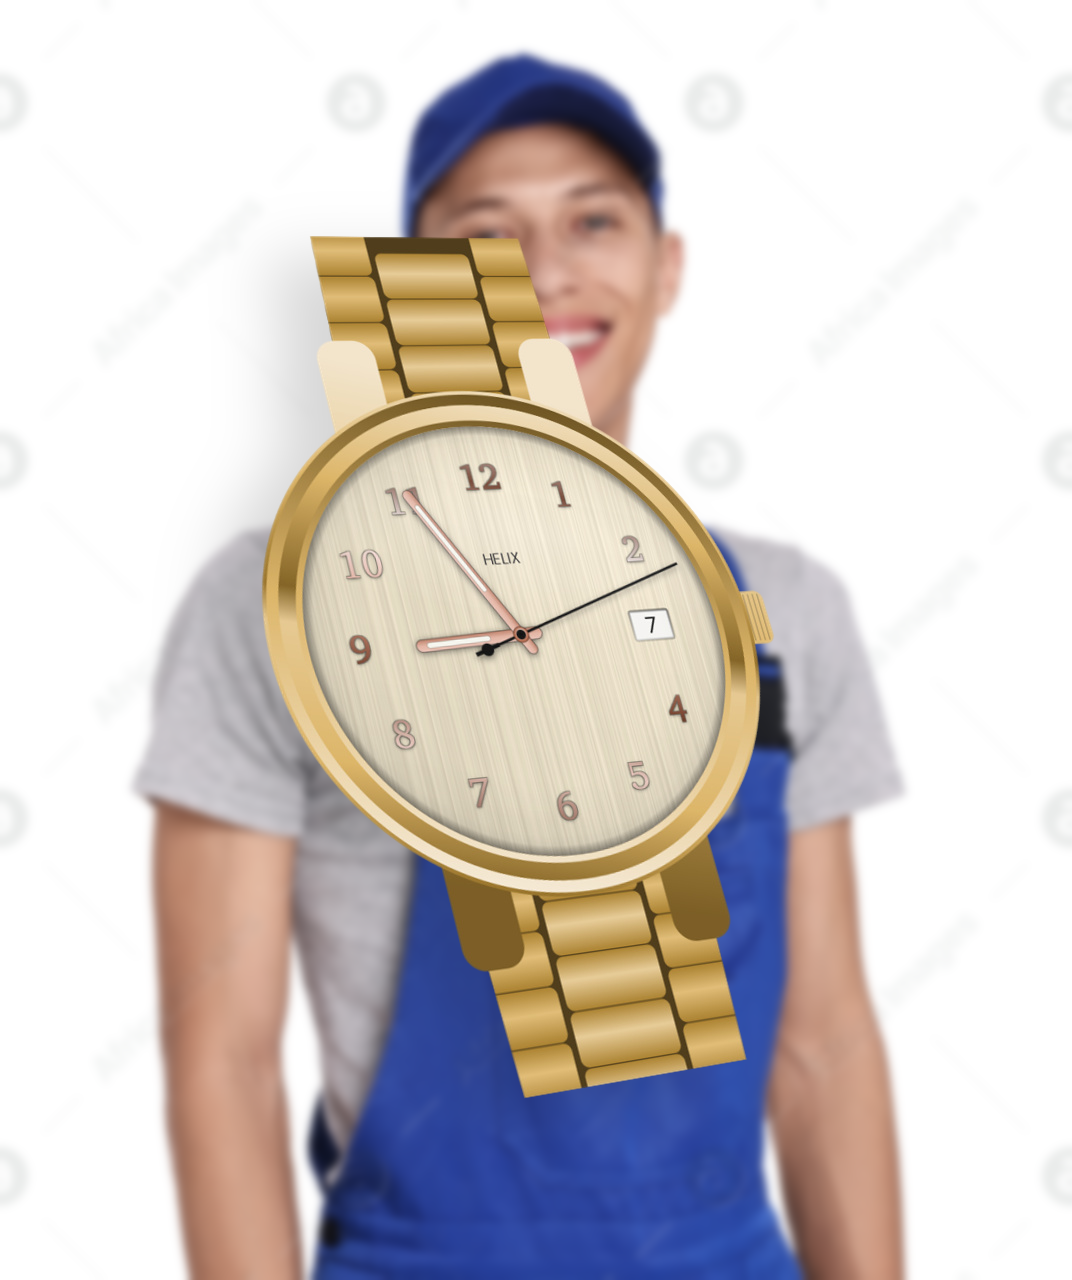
8:55:12
